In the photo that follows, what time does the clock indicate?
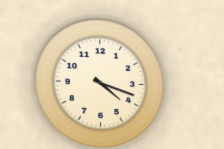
4:18
